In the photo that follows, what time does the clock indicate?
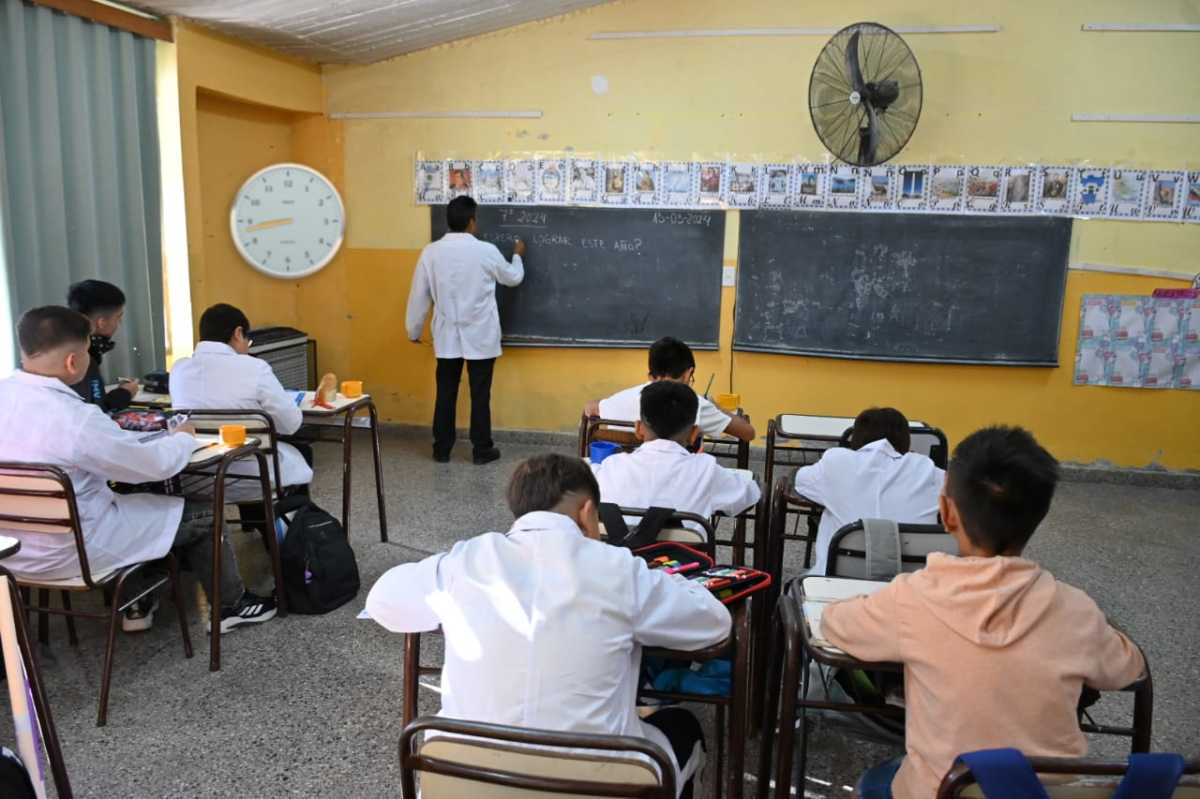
8:43
